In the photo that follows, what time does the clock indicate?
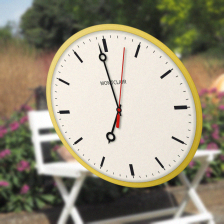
6:59:03
